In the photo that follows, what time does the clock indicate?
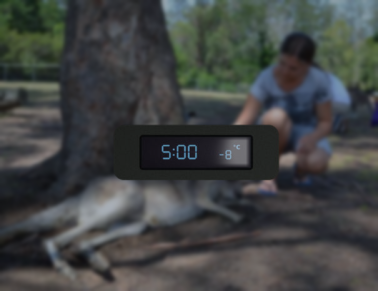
5:00
